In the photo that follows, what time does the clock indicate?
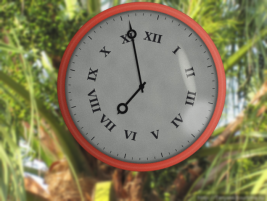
6:56
